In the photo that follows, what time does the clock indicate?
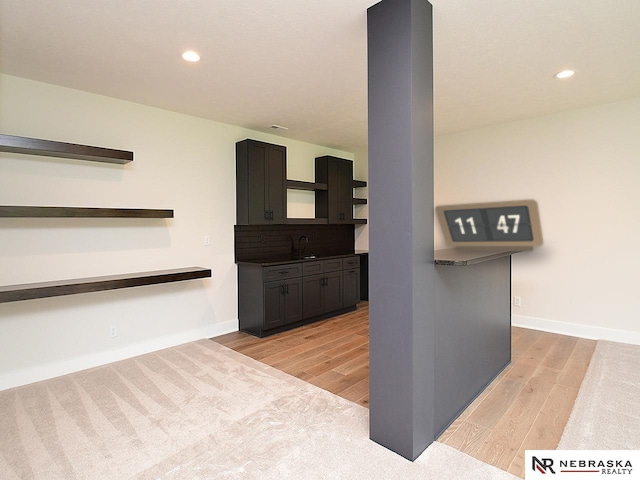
11:47
